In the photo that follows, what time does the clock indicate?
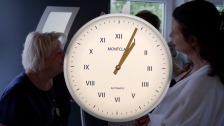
1:04
